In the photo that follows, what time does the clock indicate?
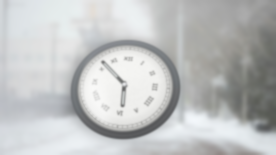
5:52
